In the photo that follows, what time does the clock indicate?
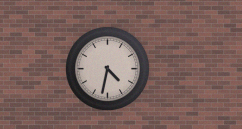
4:32
